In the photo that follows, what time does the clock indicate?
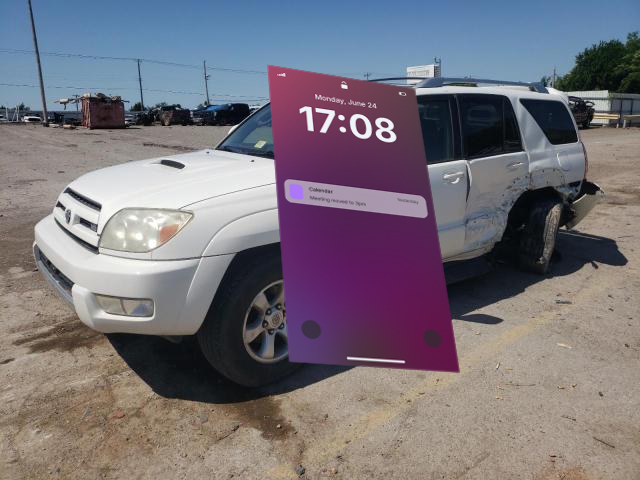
17:08
